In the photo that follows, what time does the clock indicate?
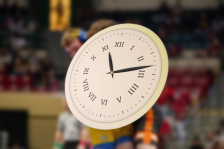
11:13
